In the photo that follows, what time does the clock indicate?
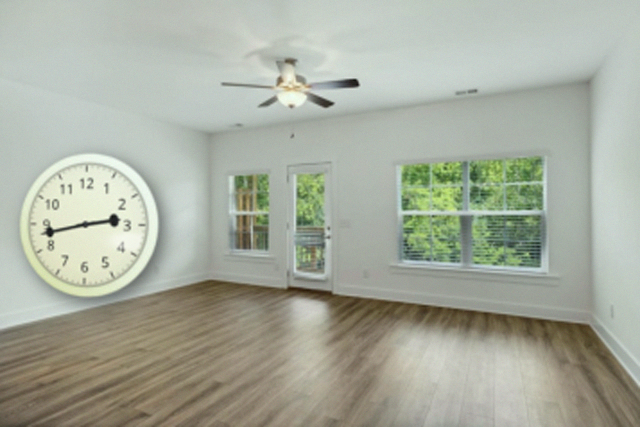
2:43
